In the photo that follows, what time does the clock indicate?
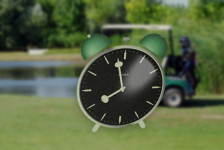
7:58
